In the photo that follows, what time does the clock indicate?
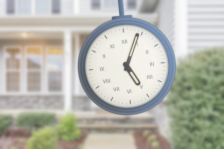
5:04
